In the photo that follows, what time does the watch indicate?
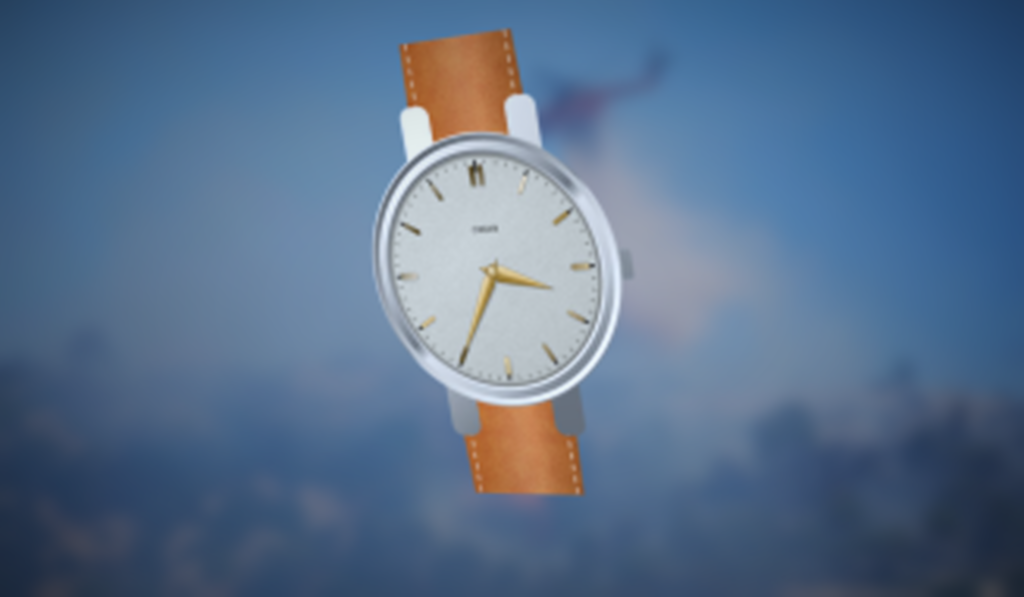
3:35
